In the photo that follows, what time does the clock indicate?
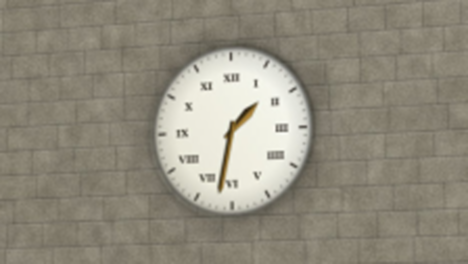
1:32
